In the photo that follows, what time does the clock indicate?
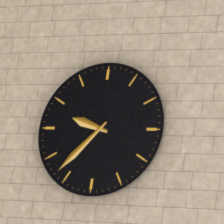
9:37
